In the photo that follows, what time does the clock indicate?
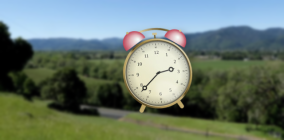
2:38
